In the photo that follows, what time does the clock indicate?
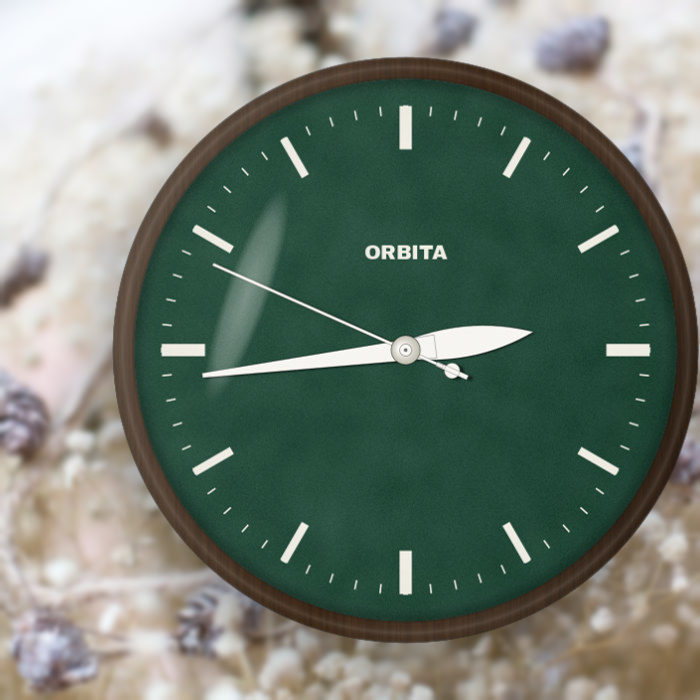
2:43:49
